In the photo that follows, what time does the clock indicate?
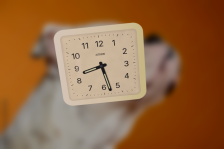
8:28
